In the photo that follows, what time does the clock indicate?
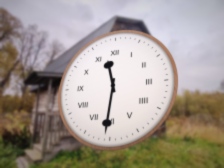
11:31
